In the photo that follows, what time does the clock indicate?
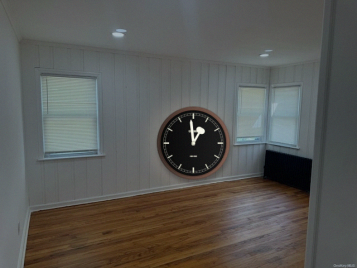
12:59
